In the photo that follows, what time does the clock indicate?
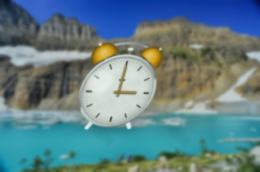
3:00
